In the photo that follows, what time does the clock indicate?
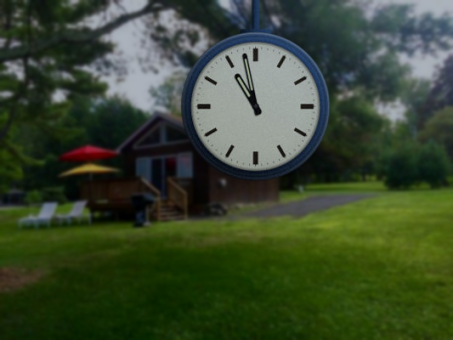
10:58
